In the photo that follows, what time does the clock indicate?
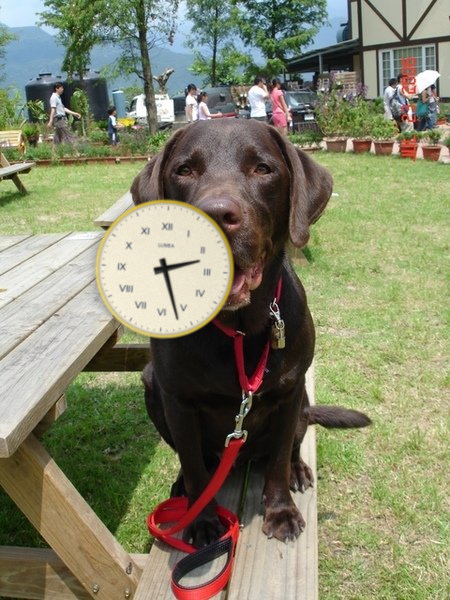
2:27
